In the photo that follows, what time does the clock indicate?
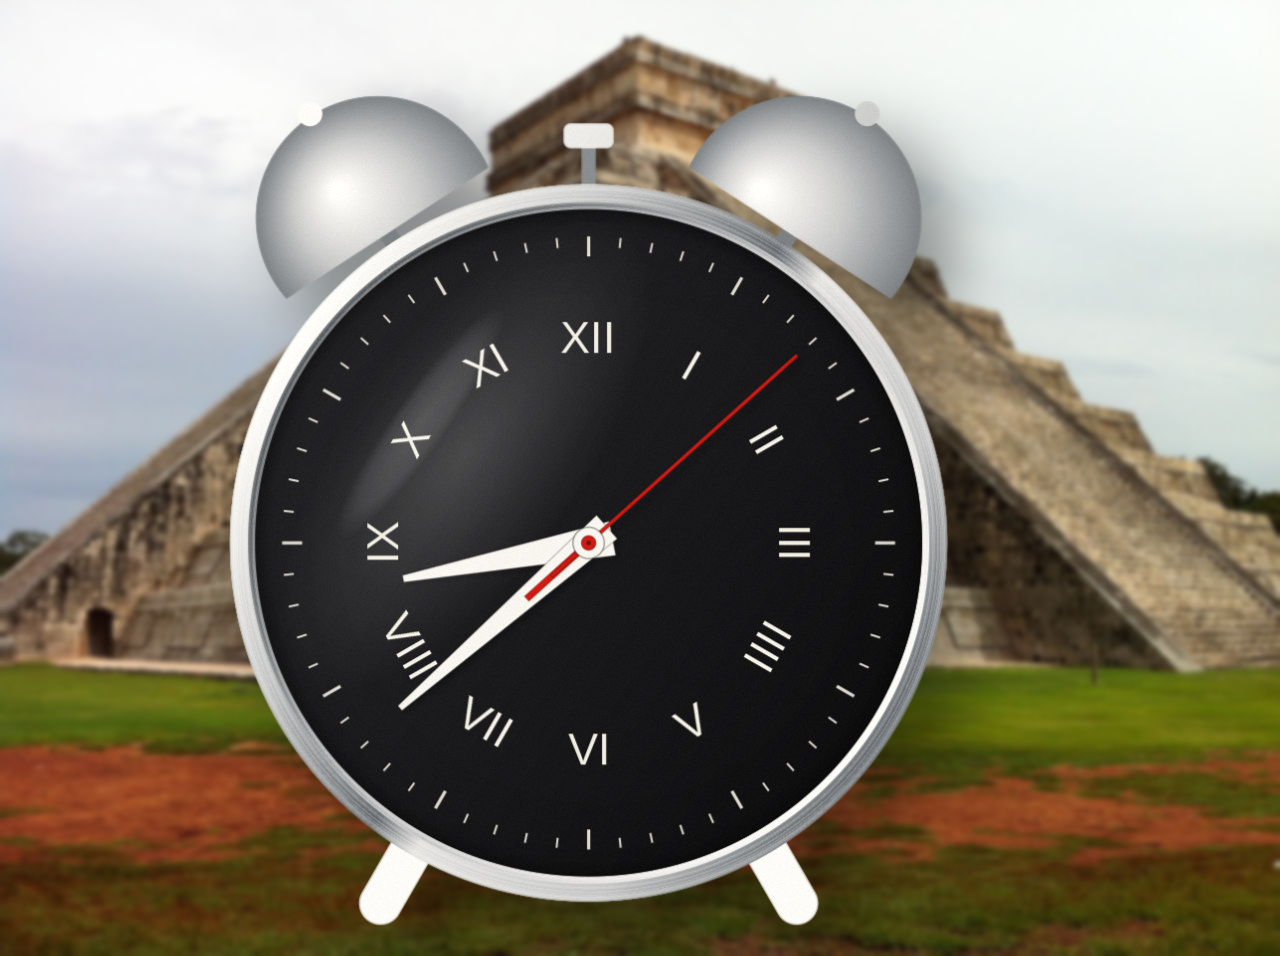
8:38:08
